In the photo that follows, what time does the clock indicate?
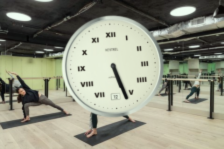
5:27
